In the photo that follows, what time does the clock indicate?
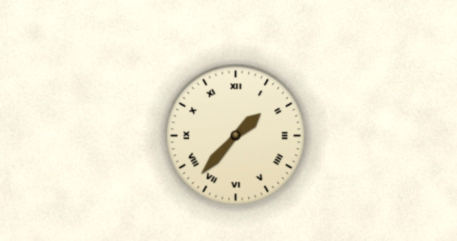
1:37
